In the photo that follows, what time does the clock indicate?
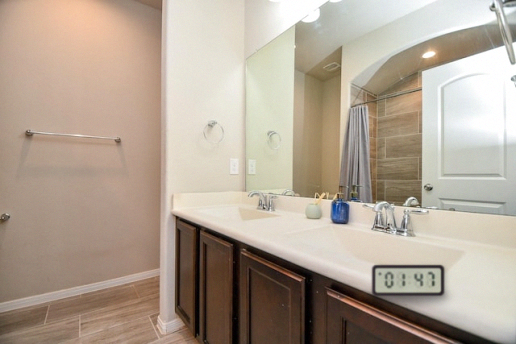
1:47
